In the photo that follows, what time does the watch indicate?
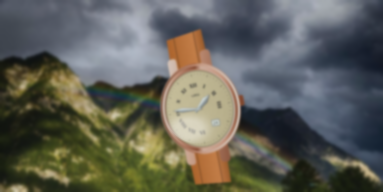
1:46
